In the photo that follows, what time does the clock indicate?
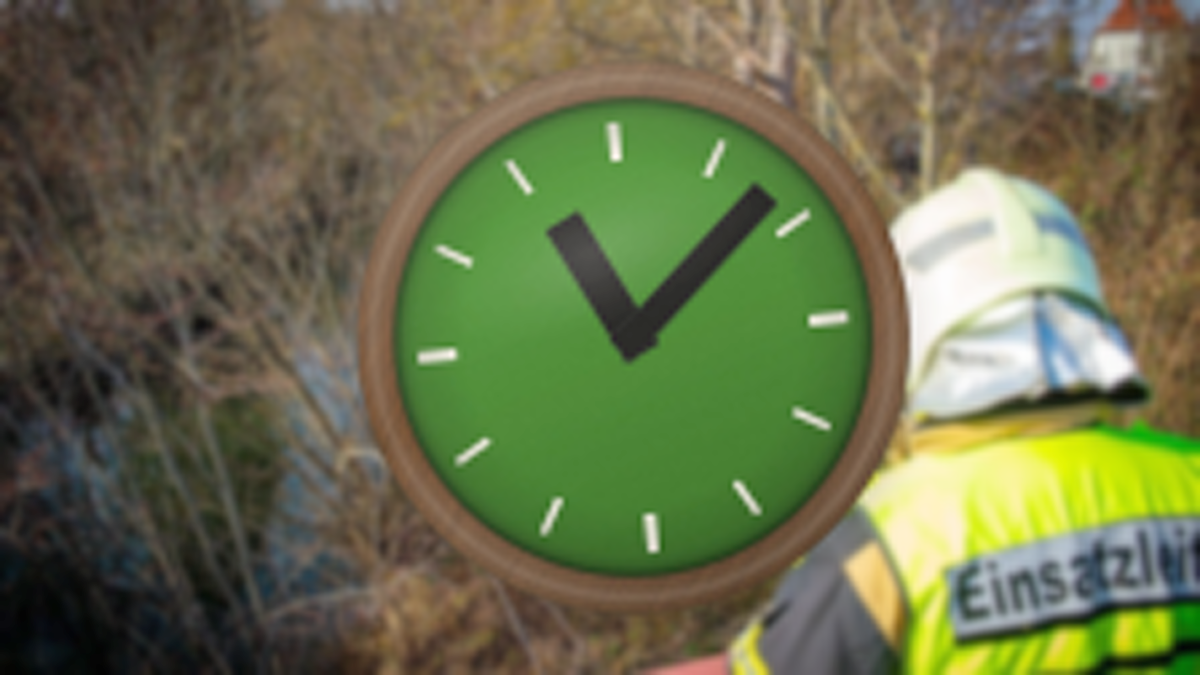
11:08
